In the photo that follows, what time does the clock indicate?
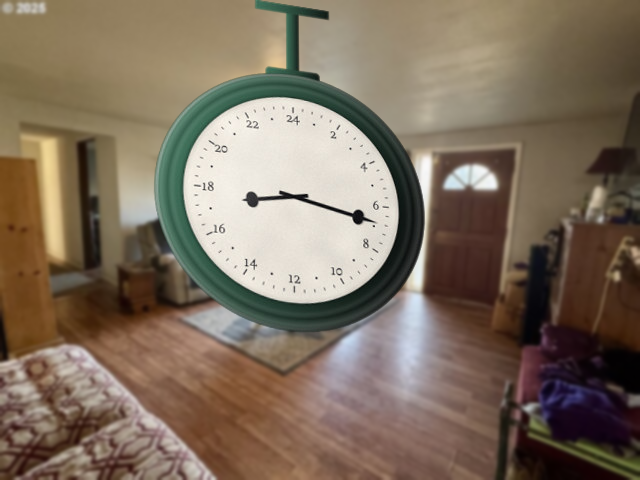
17:17
